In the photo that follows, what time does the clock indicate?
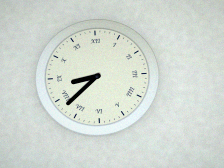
8:38
